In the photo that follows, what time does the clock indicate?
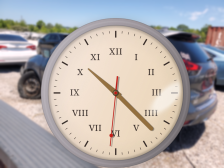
10:22:31
